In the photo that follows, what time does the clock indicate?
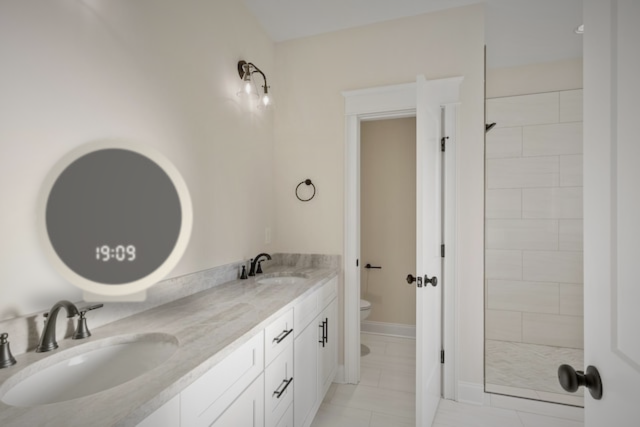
19:09
